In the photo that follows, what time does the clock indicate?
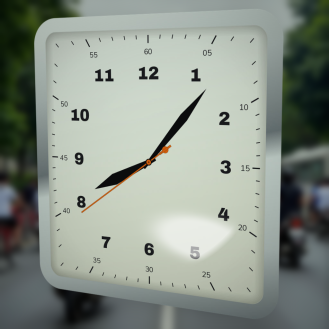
8:06:39
